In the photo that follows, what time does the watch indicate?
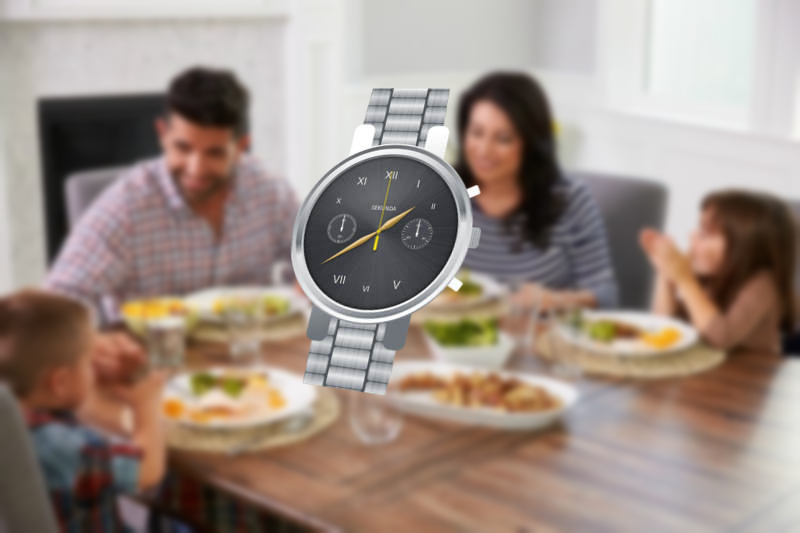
1:39
